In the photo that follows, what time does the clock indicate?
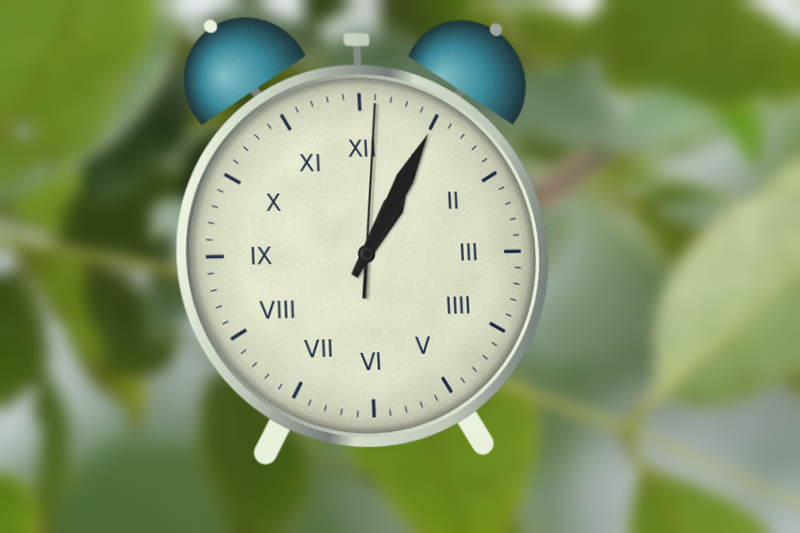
1:05:01
